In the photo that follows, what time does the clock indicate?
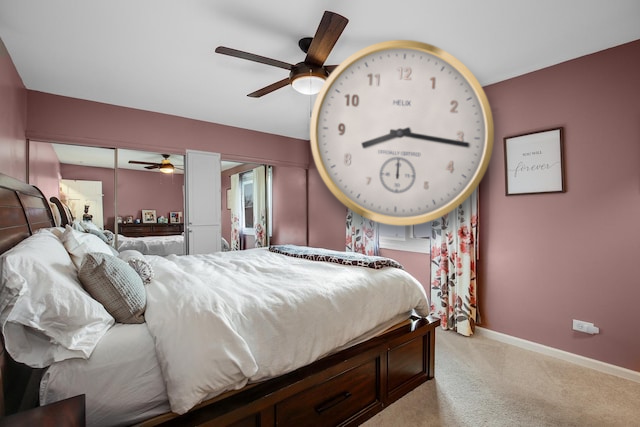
8:16
